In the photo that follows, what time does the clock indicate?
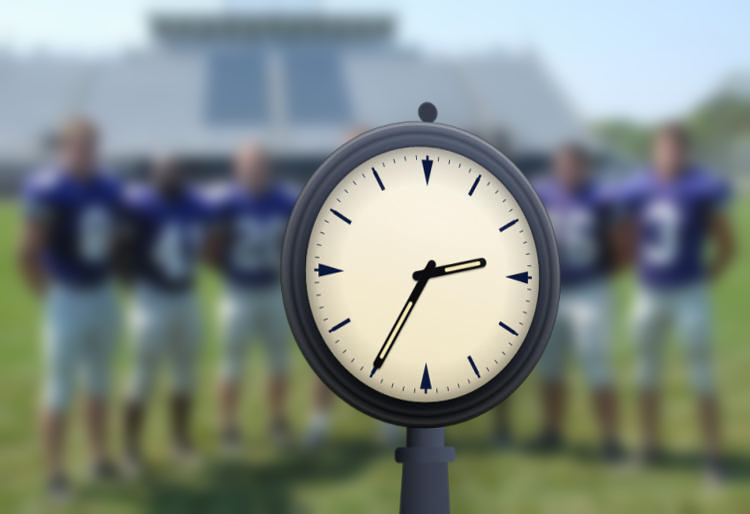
2:35
